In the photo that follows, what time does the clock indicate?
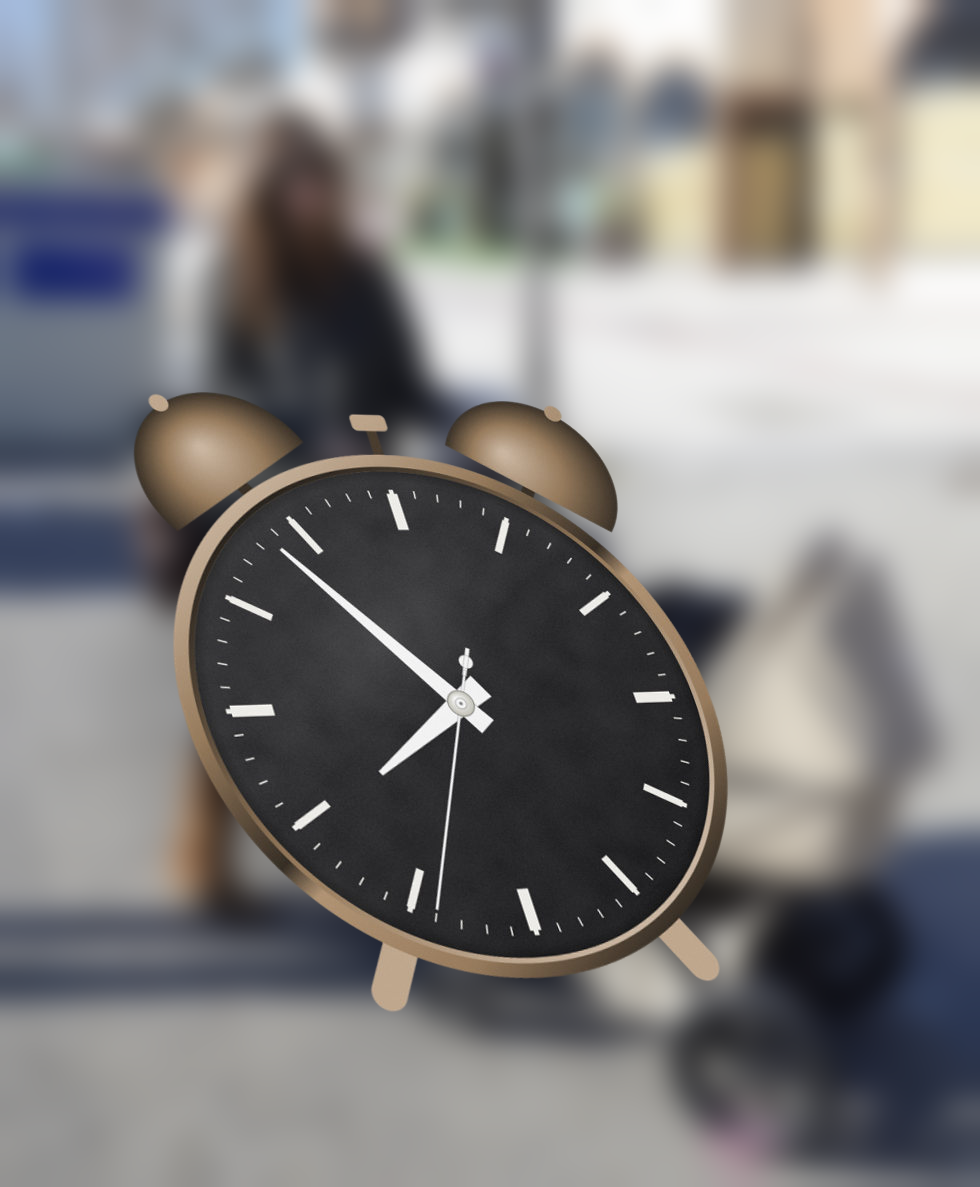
7:53:34
